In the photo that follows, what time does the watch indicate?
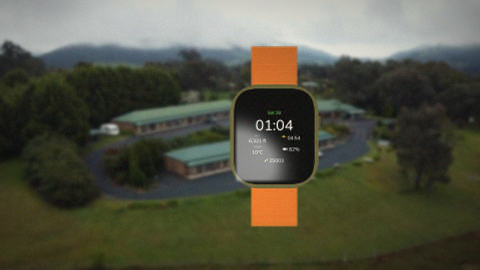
1:04
